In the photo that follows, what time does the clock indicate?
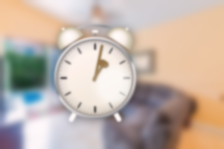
1:02
